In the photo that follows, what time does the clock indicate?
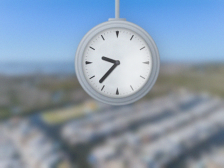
9:37
